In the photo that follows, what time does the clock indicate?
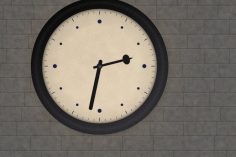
2:32
